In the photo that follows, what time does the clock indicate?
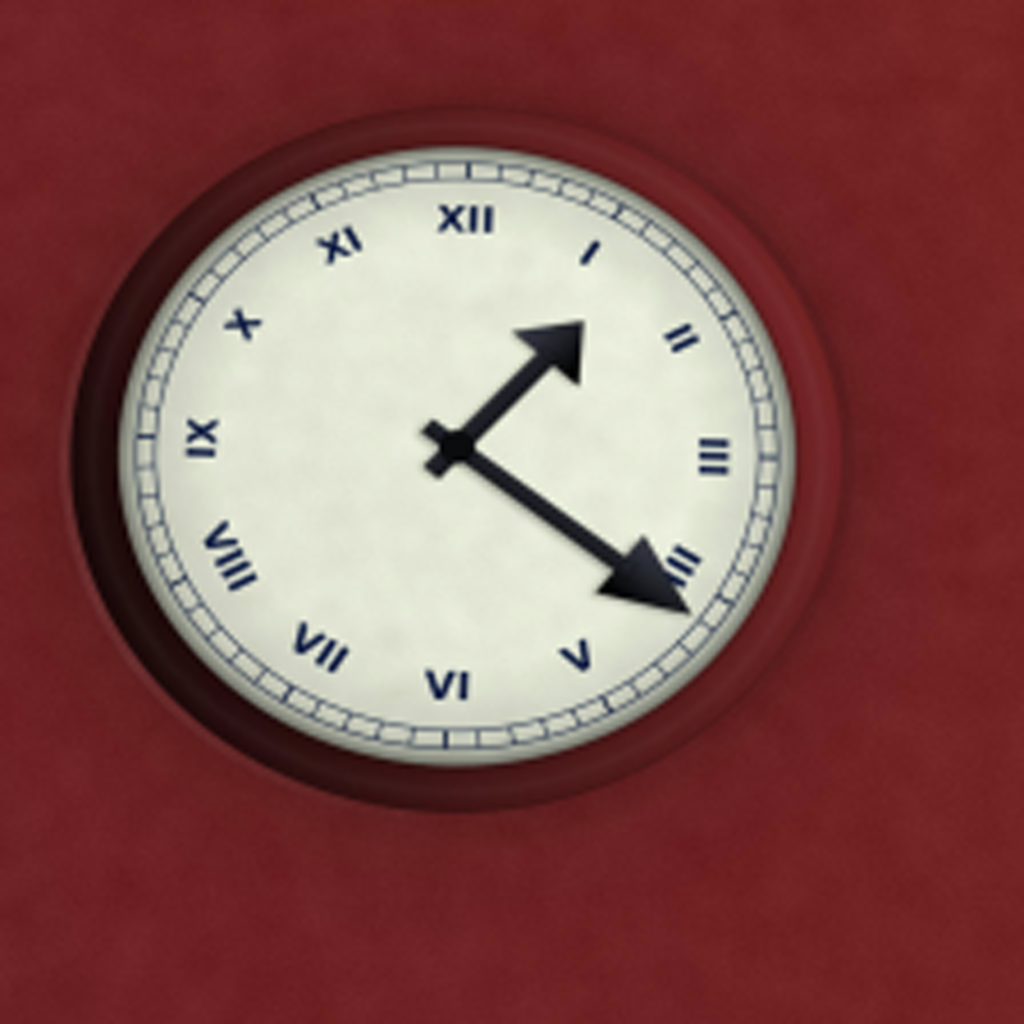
1:21
